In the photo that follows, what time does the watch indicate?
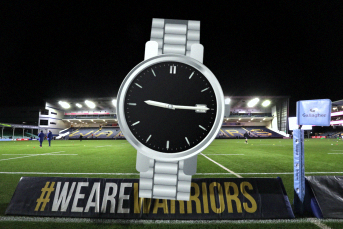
9:15
